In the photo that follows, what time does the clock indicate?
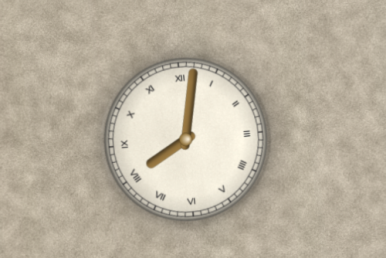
8:02
